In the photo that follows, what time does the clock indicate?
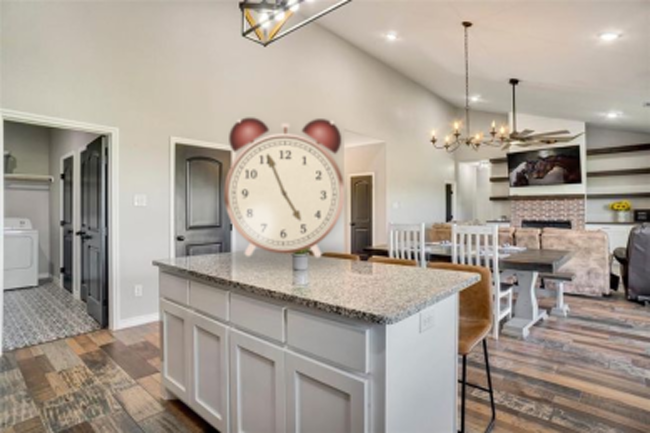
4:56
